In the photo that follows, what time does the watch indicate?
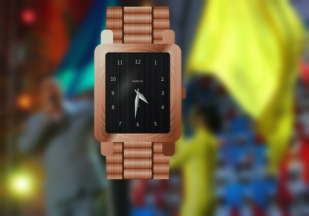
4:31
